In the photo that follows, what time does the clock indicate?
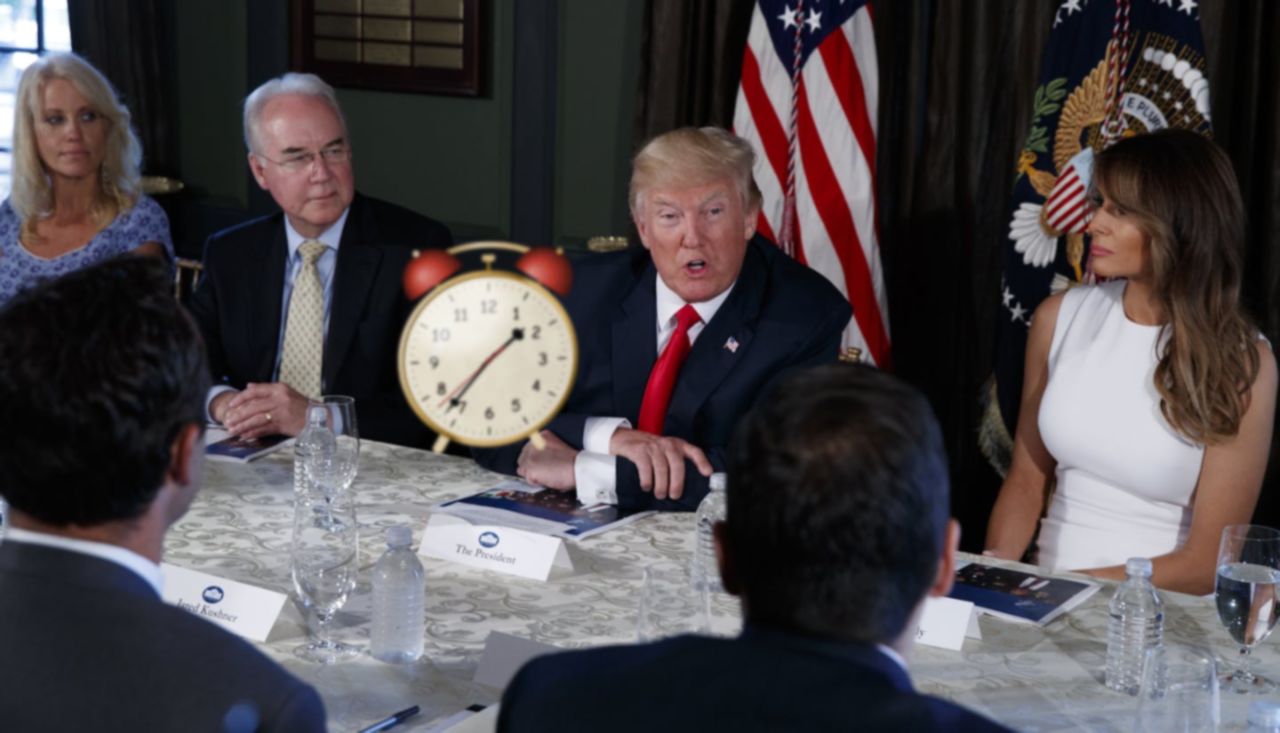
1:36:38
